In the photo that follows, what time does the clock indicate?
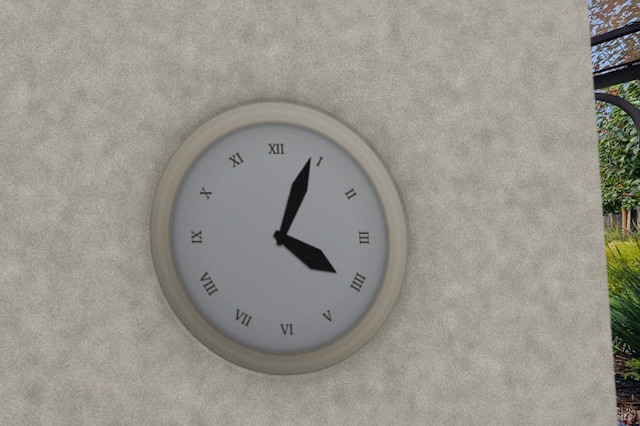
4:04
